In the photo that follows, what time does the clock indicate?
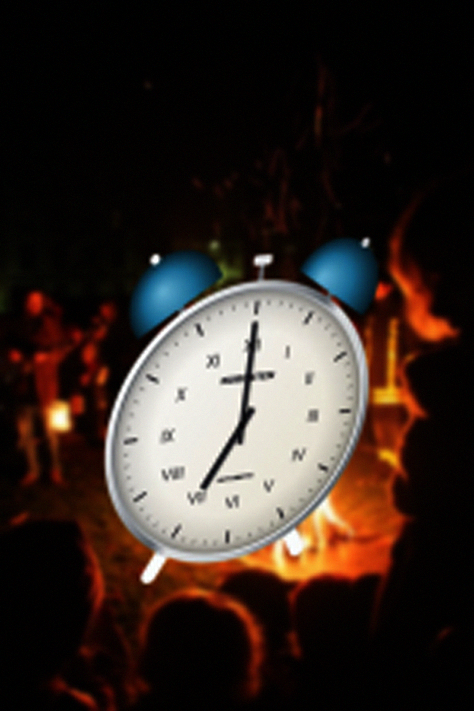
7:00
